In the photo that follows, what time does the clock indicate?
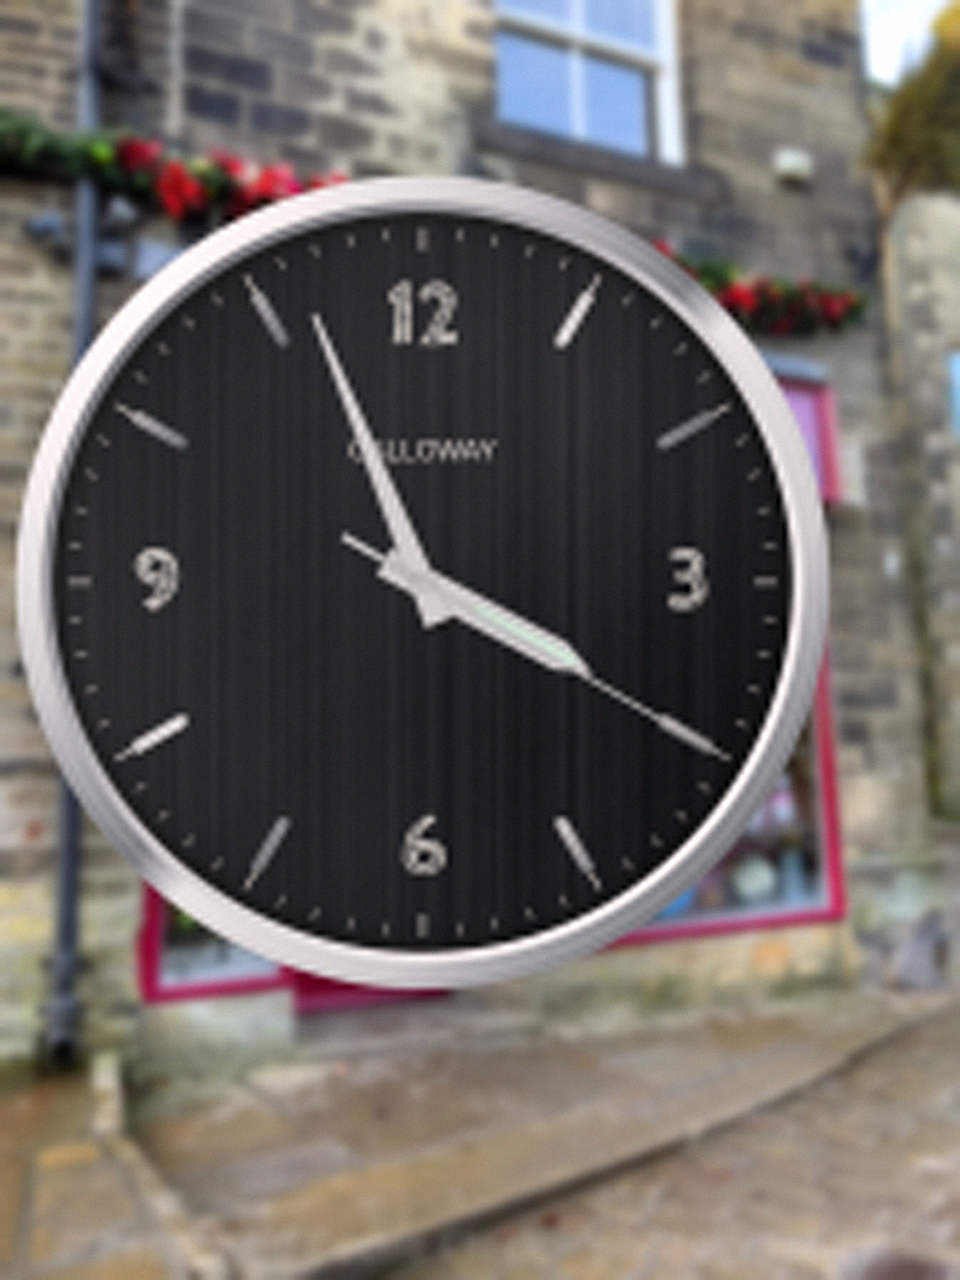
3:56:20
